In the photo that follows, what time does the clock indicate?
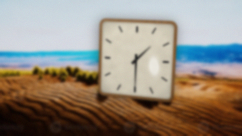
1:30
